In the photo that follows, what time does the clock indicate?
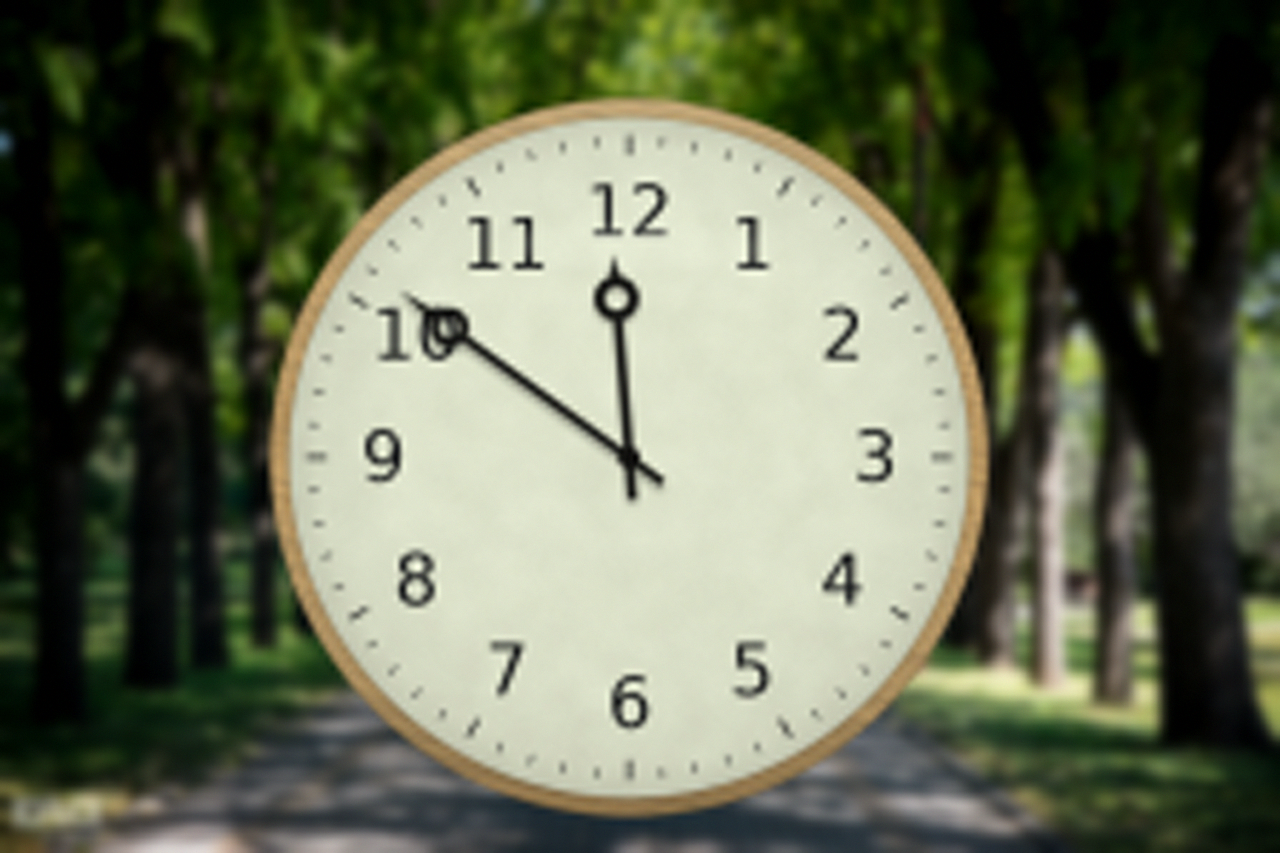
11:51
